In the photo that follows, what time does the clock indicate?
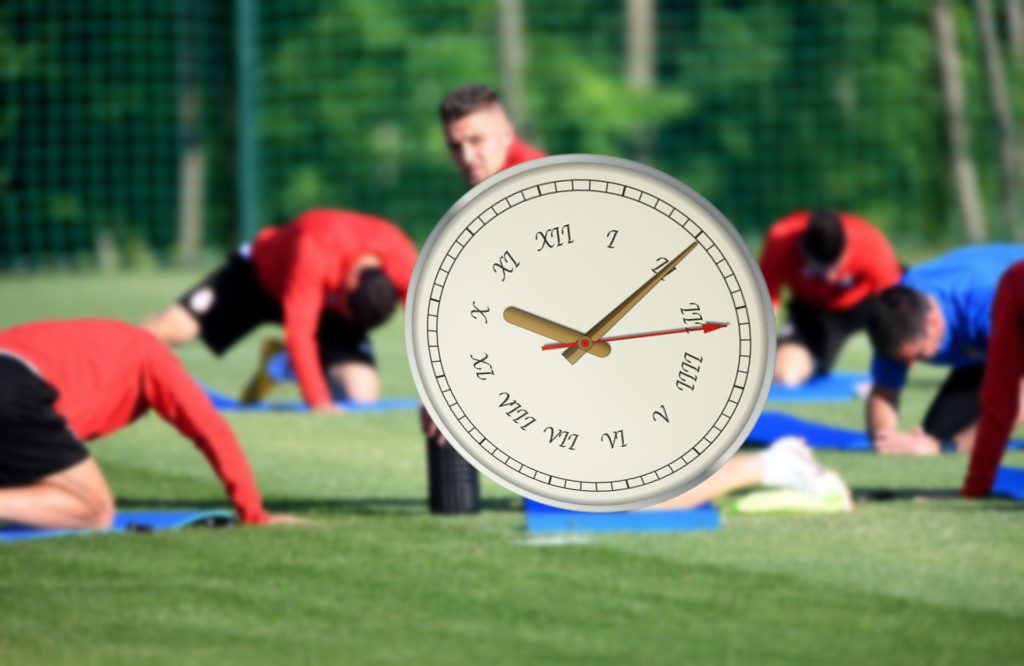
10:10:16
